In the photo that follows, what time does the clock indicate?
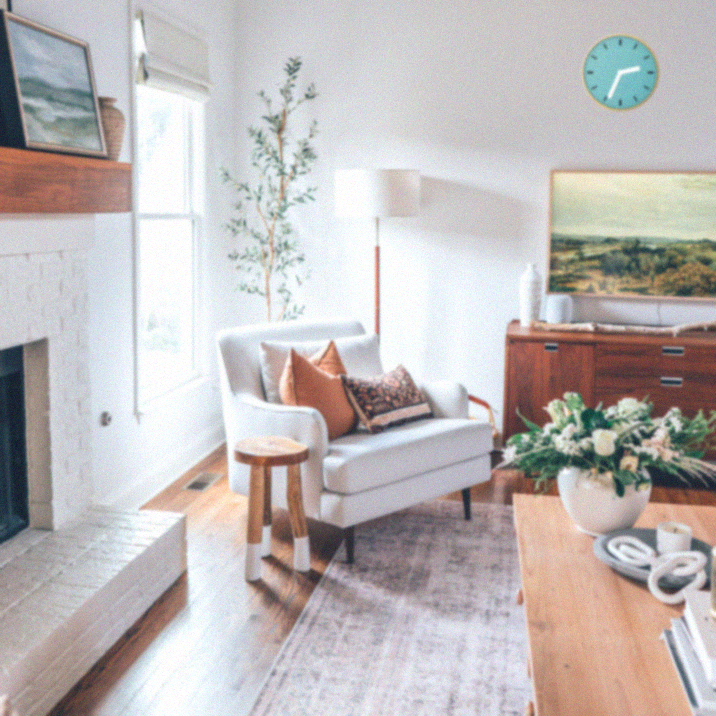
2:34
